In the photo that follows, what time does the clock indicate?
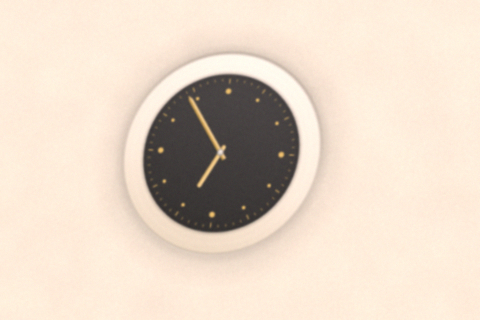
6:54
